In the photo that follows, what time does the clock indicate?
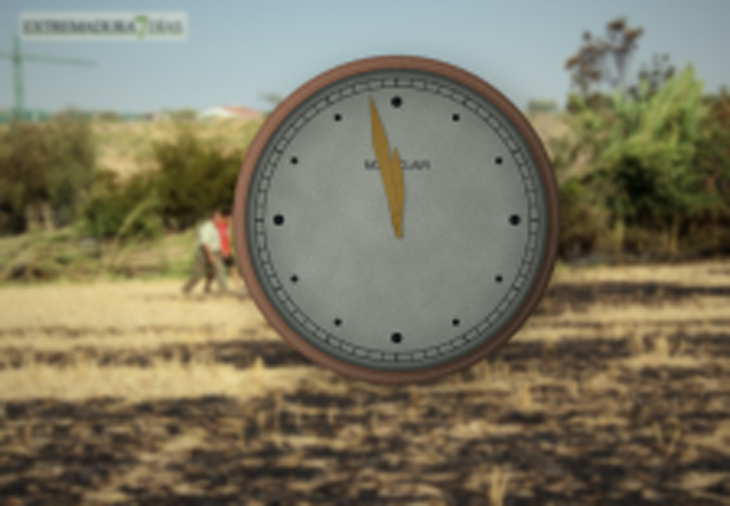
11:58
